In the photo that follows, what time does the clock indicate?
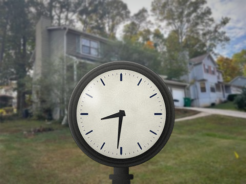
8:31
